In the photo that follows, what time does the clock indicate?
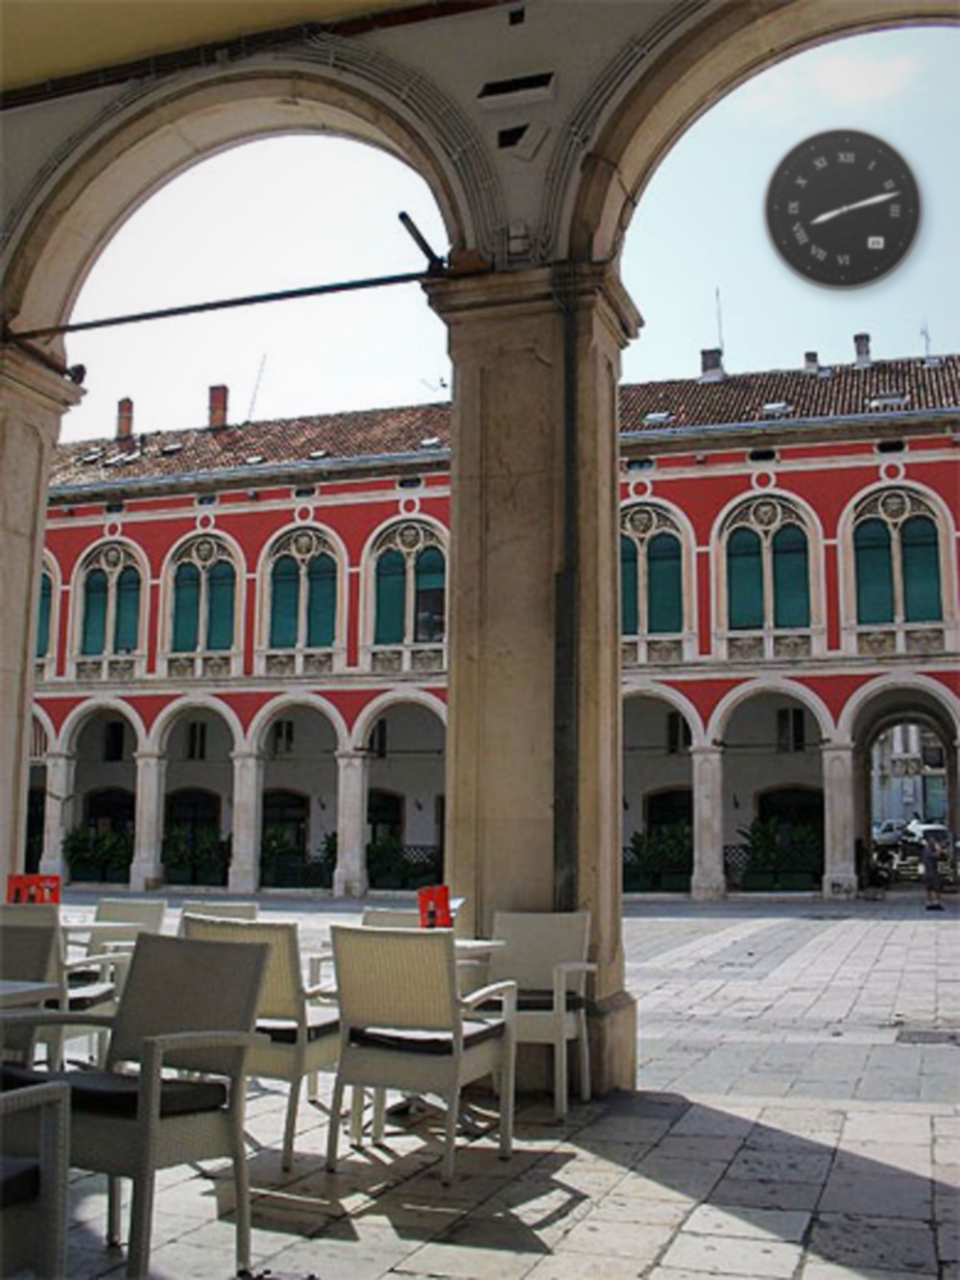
8:12
